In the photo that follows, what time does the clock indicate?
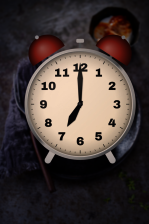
7:00
